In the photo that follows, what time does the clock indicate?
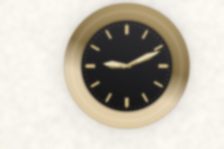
9:11
